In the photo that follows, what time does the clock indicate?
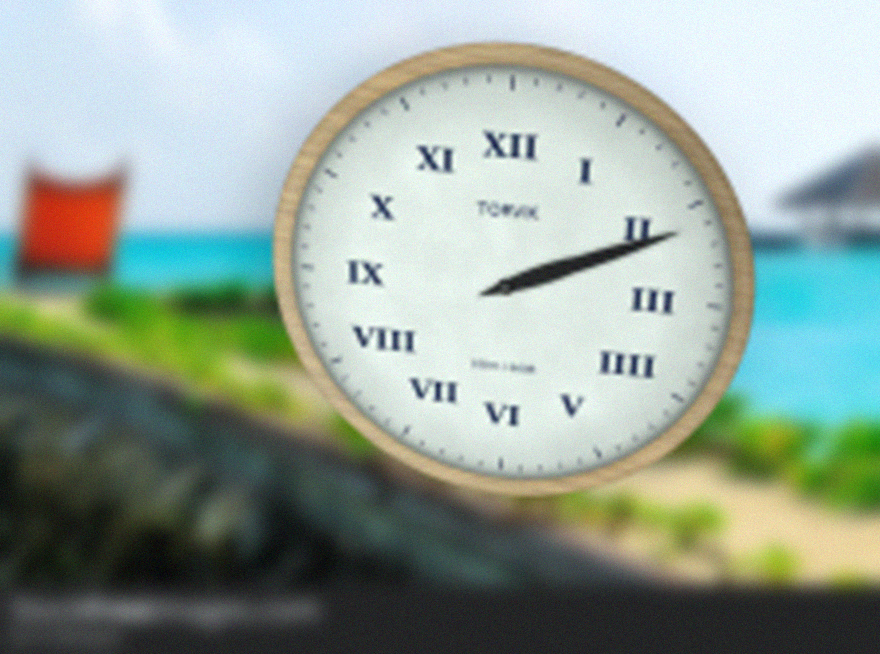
2:11
